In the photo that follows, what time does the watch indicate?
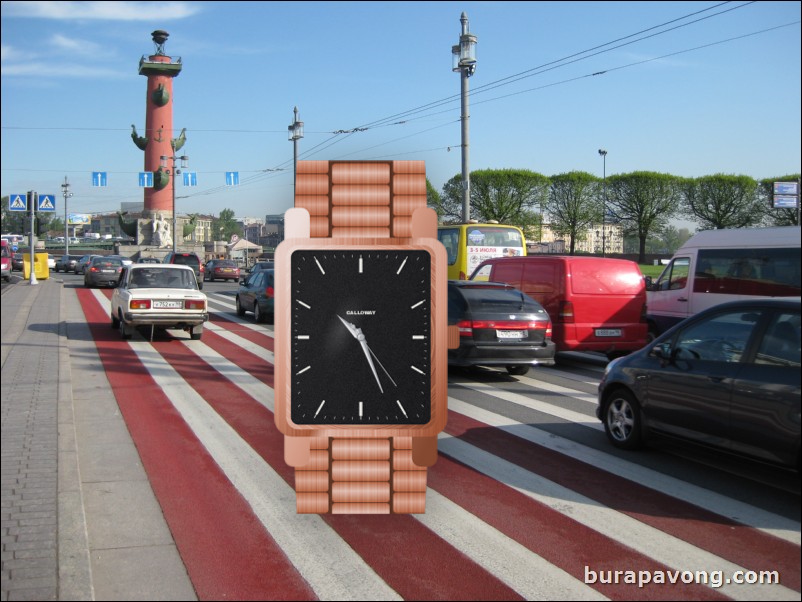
10:26:24
